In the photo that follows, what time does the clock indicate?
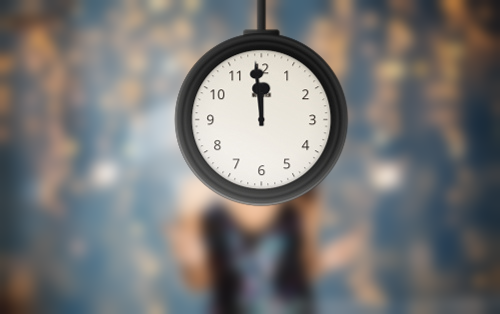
11:59
